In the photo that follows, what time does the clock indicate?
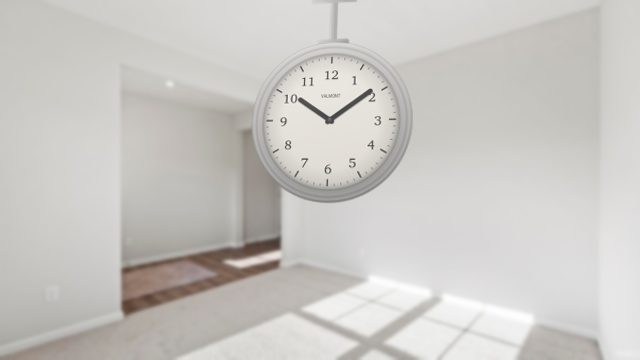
10:09
